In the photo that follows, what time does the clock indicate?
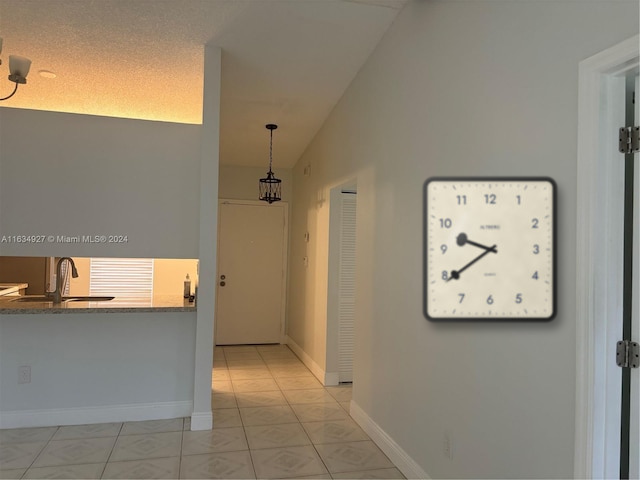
9:39
